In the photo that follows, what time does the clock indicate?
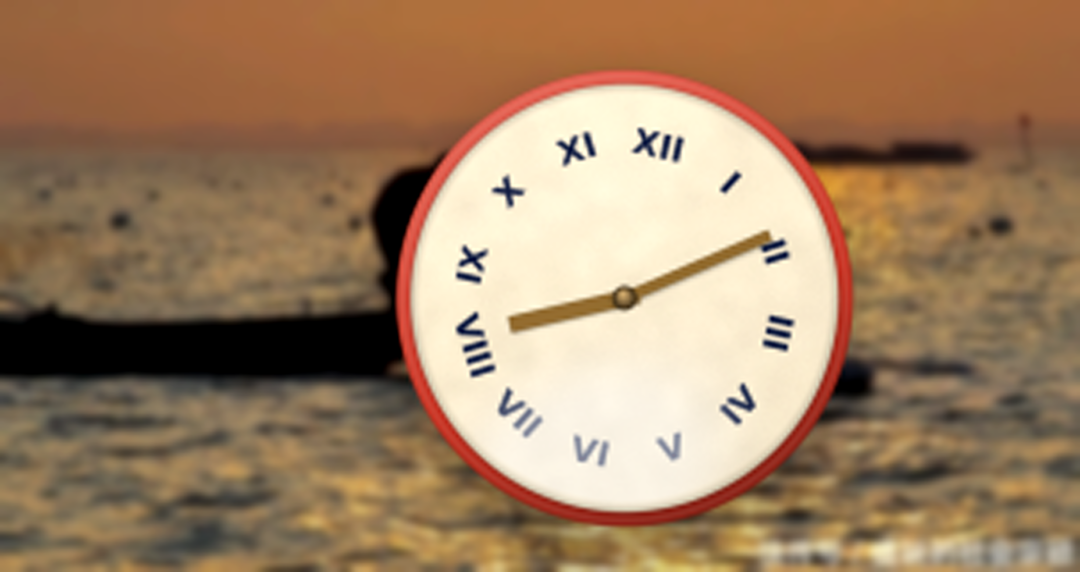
8:09
